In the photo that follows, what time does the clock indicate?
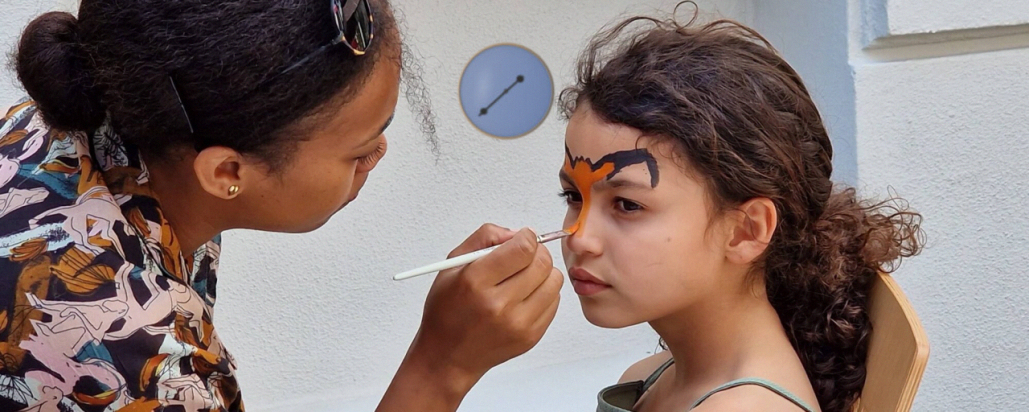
1:38
